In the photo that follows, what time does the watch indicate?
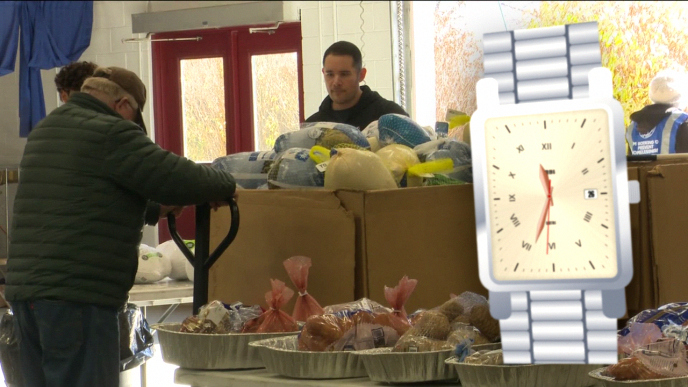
11:33:31
